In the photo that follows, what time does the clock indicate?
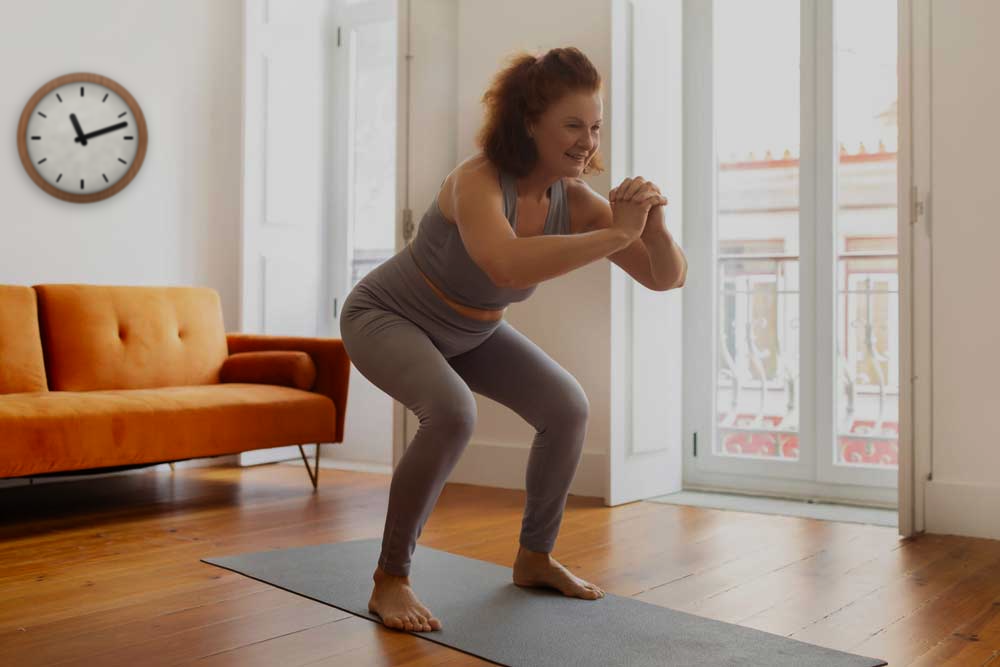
11:12
